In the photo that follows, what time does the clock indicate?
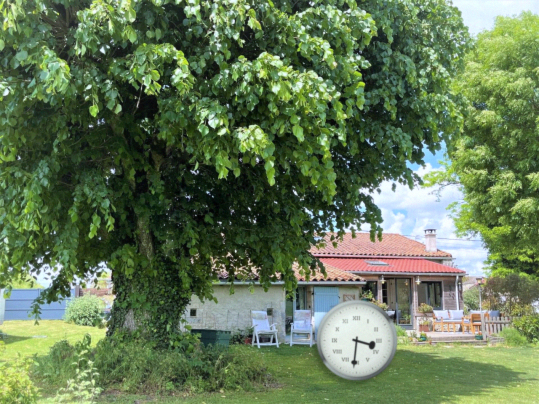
3:31
